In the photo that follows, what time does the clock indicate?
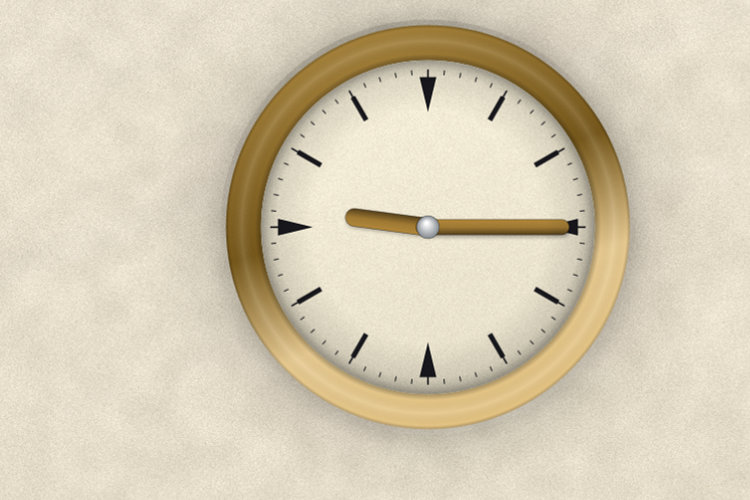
9:15
